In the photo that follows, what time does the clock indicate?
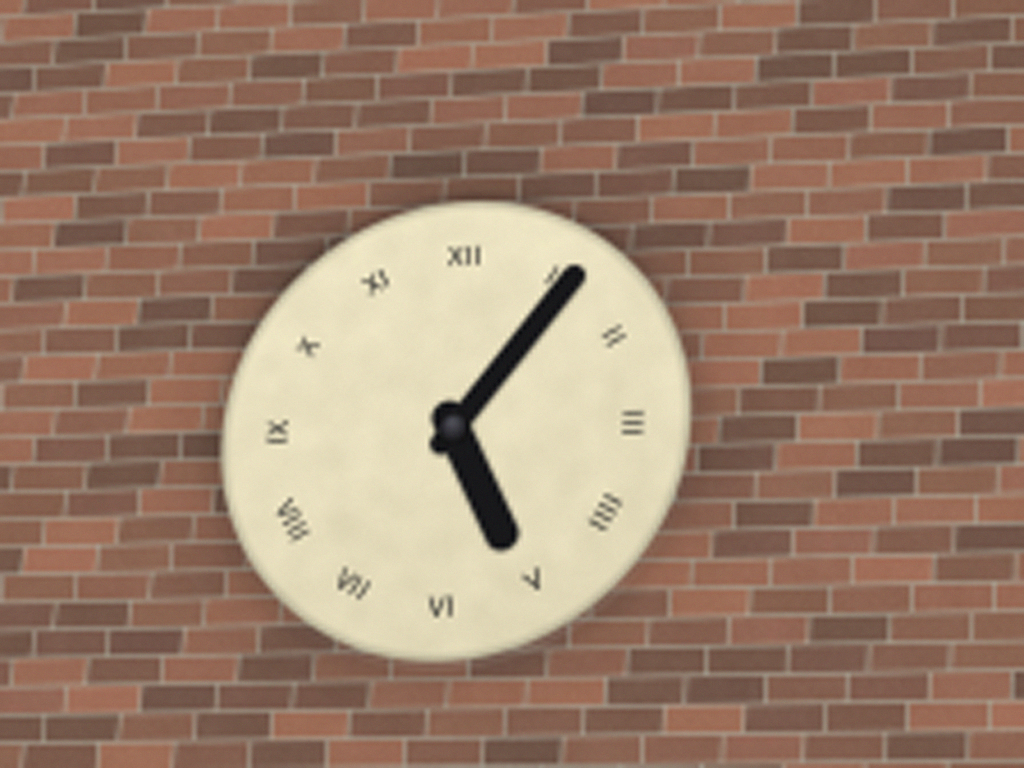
5:06
